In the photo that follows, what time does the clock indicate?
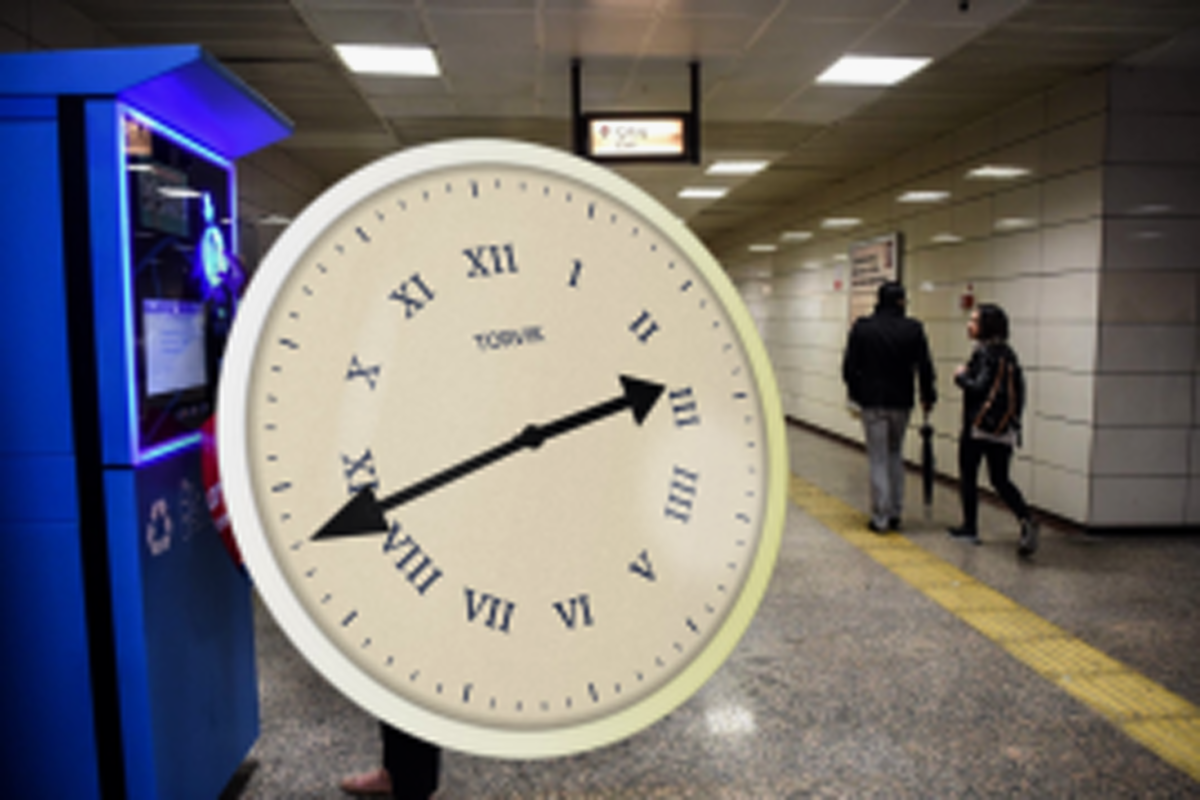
2:43
